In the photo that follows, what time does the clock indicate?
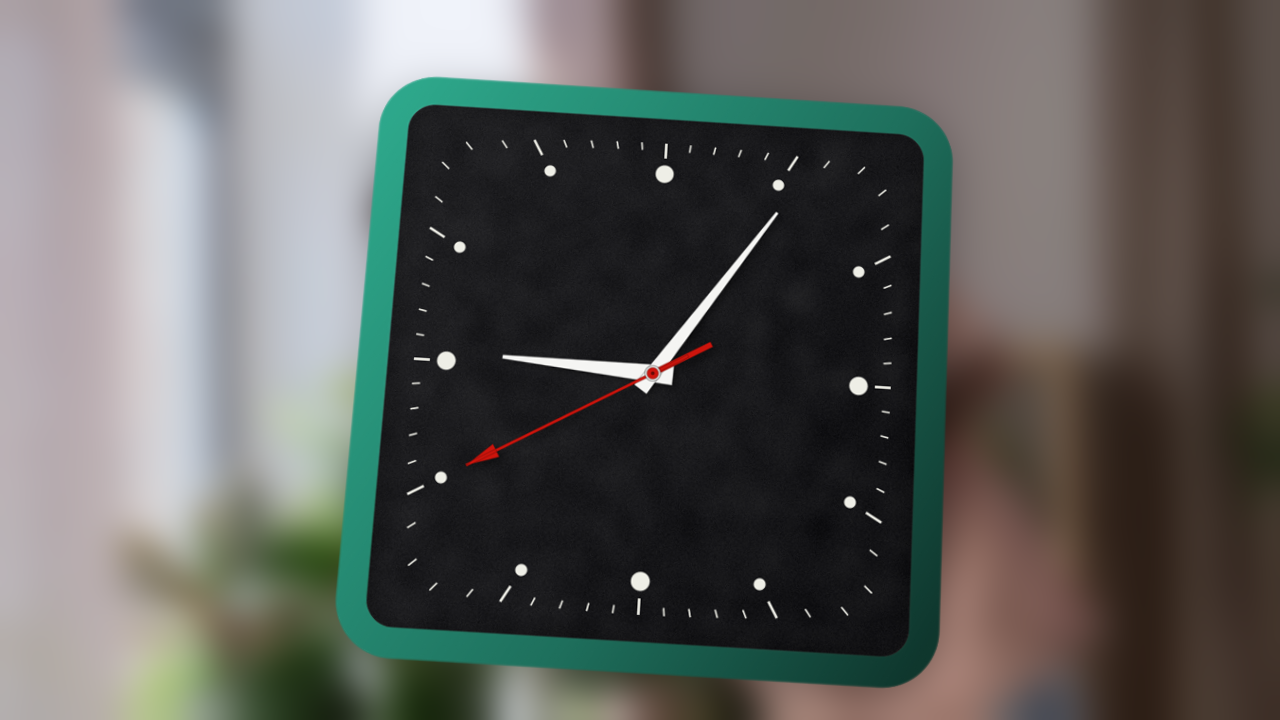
9:05:40
